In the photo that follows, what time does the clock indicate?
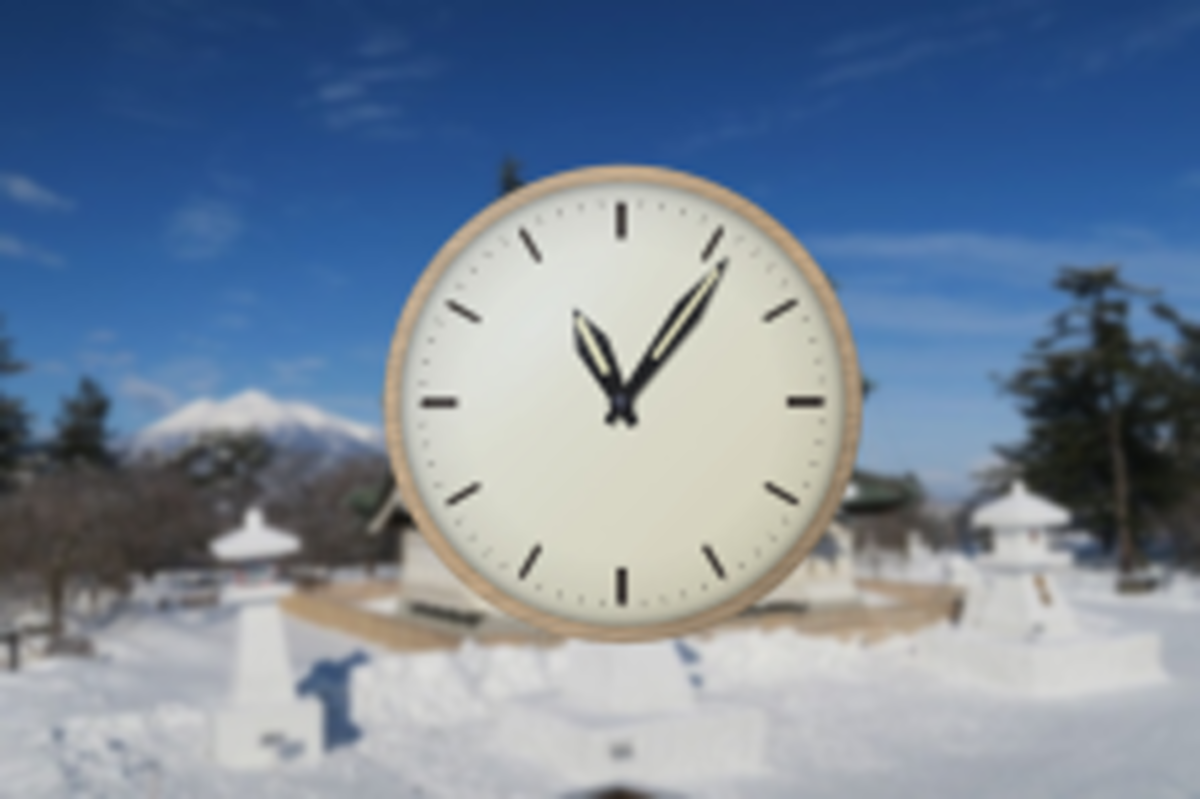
11:06
